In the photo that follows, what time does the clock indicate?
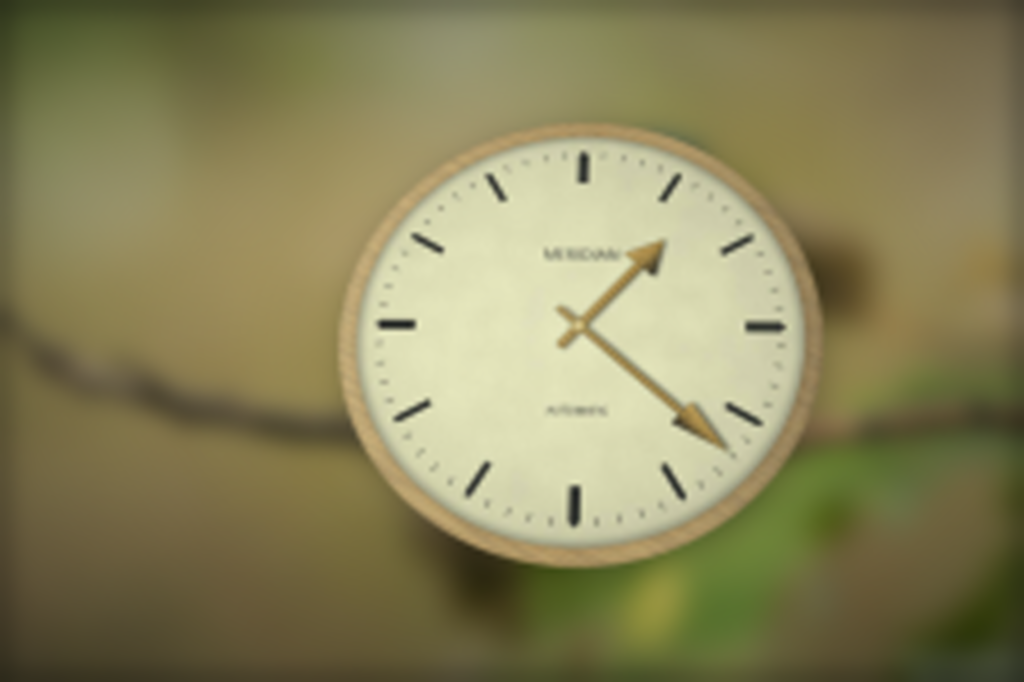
1:22
